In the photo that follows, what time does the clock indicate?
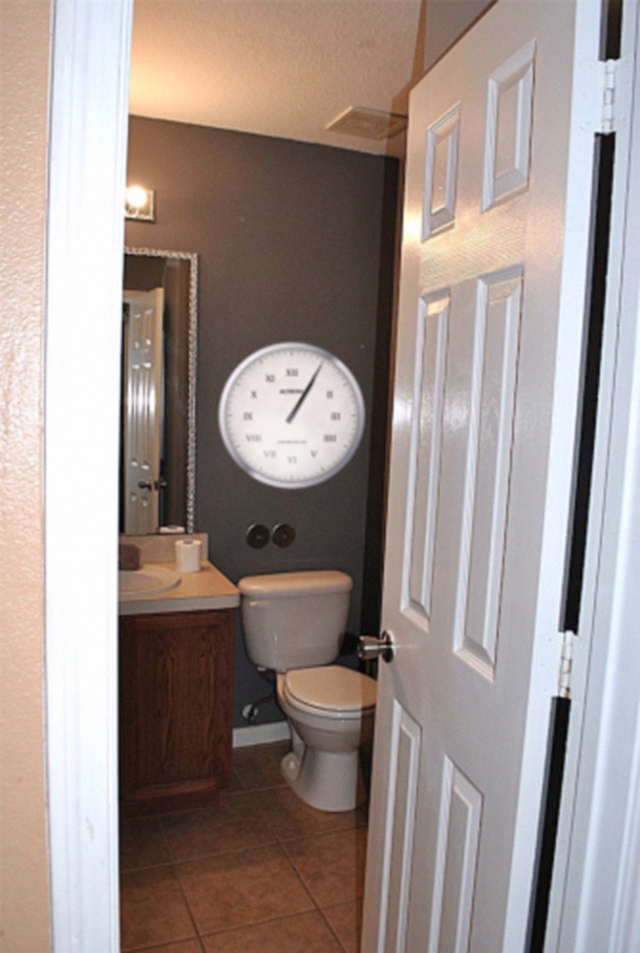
1:05
